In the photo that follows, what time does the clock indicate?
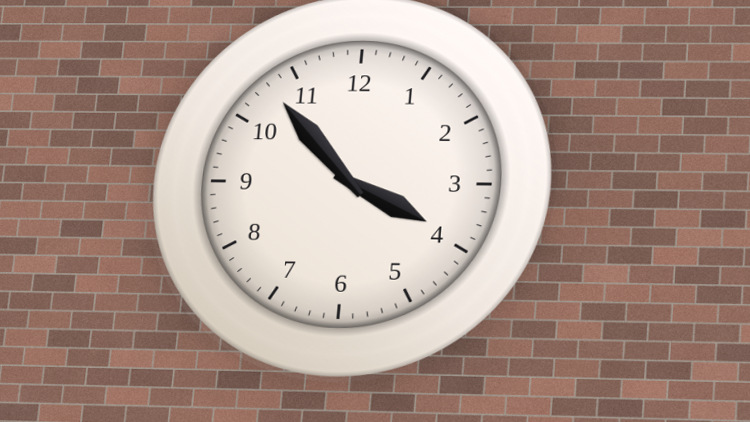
3:53
